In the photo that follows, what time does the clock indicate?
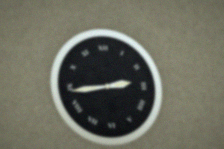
2:44
